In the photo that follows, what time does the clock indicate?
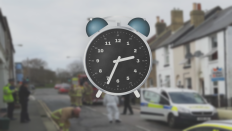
2:34
